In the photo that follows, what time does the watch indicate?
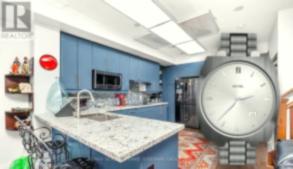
2:37
